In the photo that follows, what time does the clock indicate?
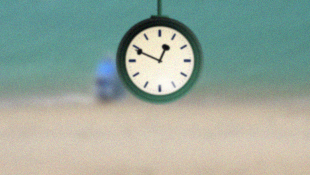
12:49
